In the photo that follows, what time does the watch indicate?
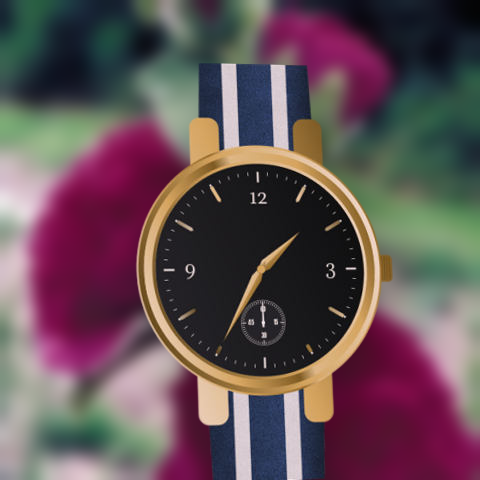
1:35
